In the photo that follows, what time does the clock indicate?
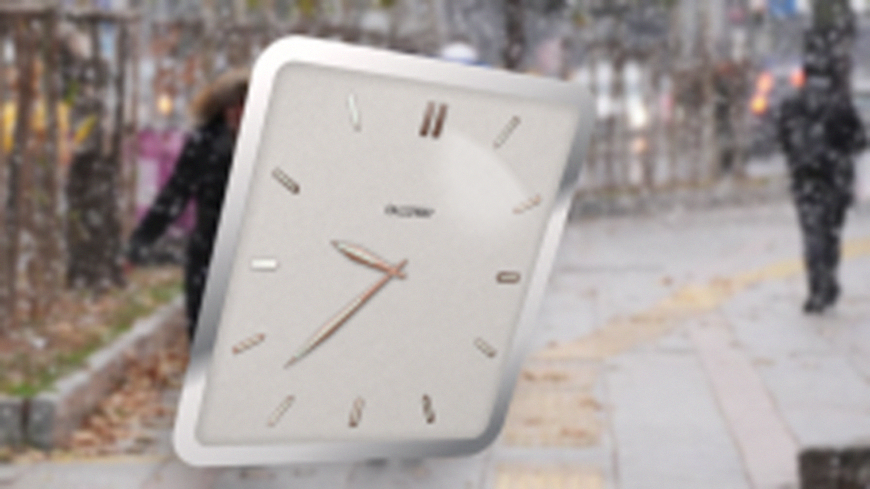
9:37
